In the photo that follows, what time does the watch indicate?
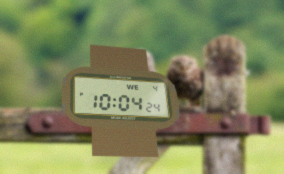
10:04:24
